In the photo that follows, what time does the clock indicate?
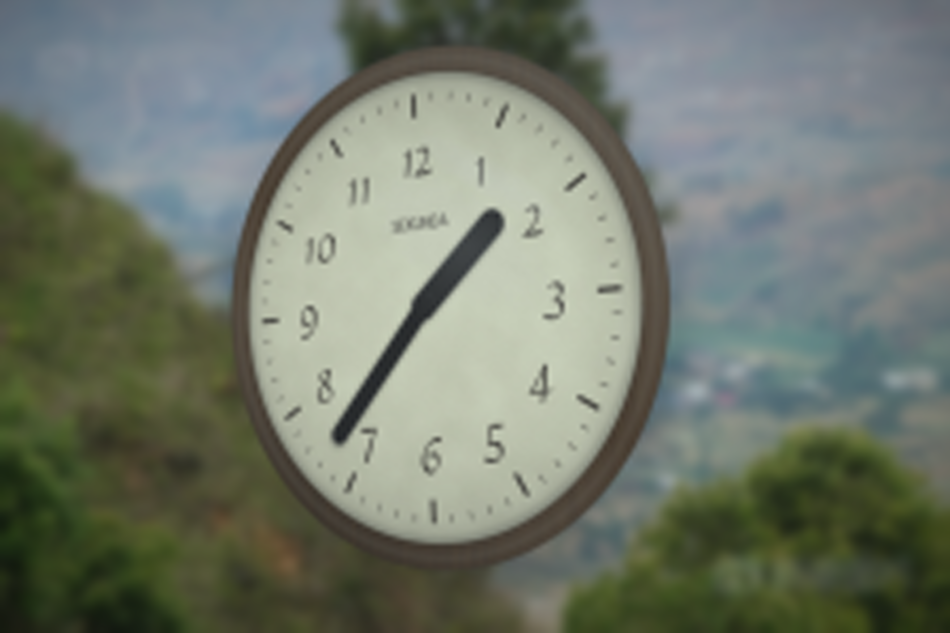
1:37
